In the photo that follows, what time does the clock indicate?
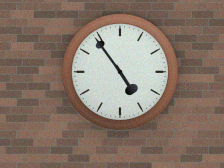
4:54
